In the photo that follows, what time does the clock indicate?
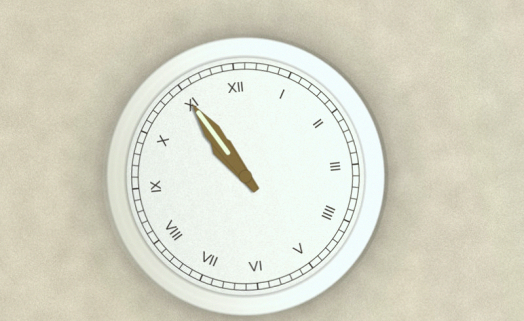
10:55
